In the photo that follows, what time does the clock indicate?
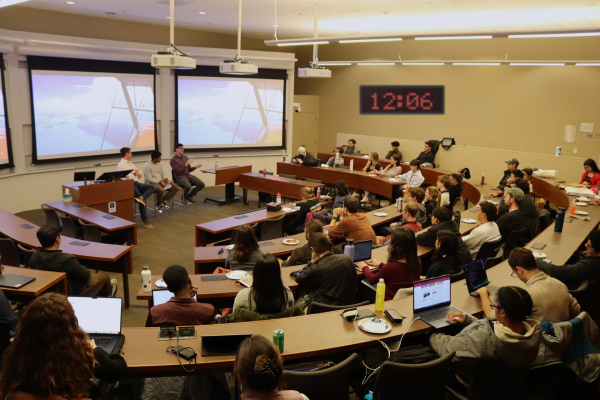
12:06
